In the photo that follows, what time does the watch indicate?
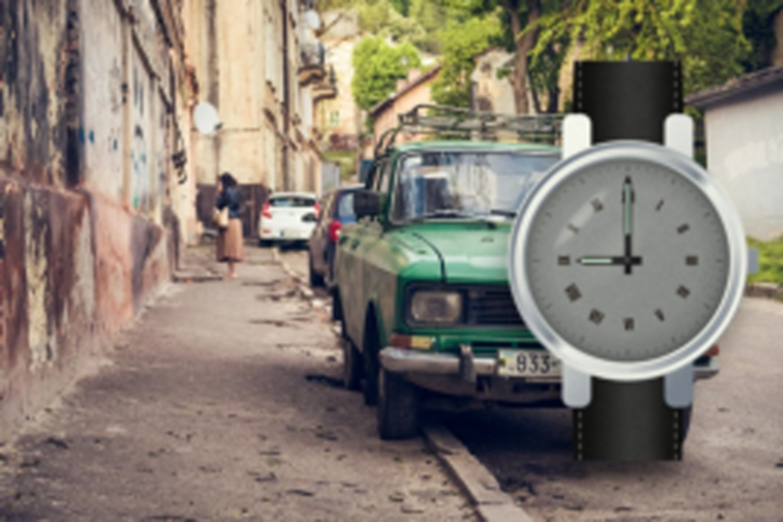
9:00
